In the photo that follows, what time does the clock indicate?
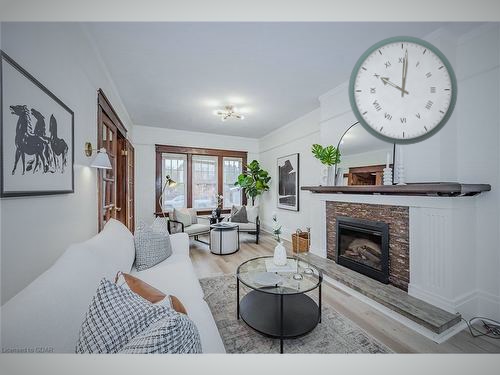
10:01
